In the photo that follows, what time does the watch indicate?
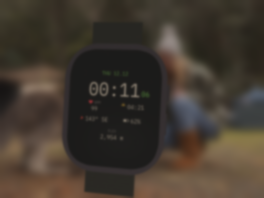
0:11
